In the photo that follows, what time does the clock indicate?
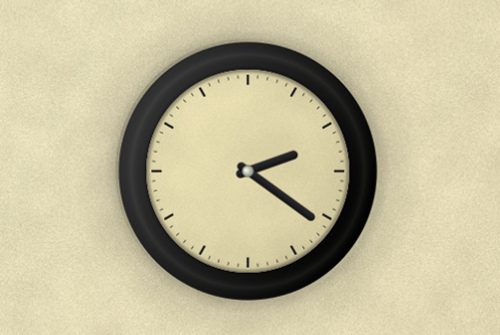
2:21
